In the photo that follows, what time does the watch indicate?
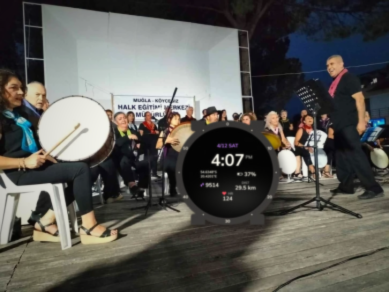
4:07
